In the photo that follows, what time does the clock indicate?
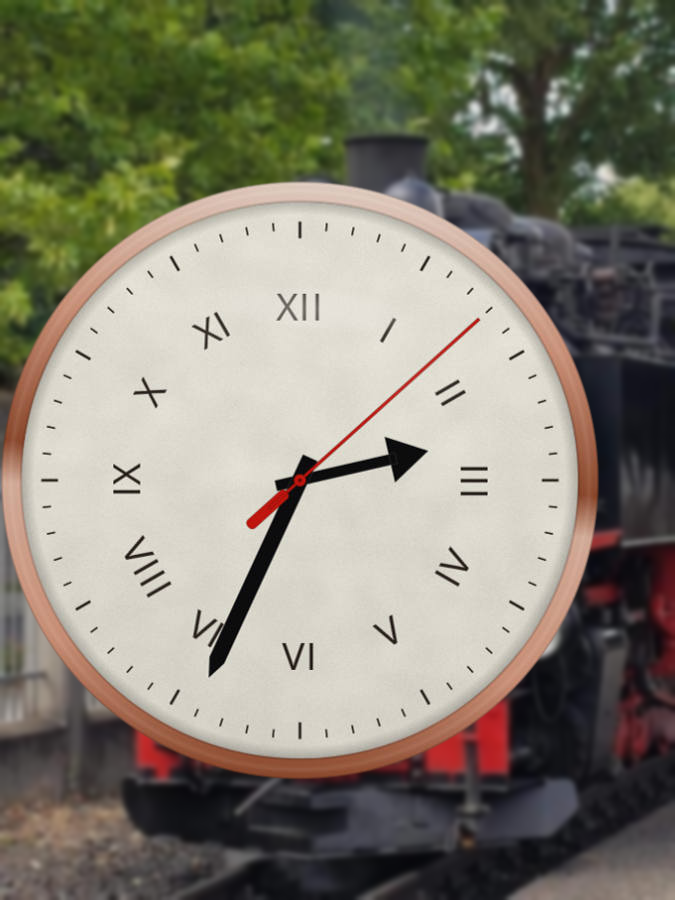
2:34:08
